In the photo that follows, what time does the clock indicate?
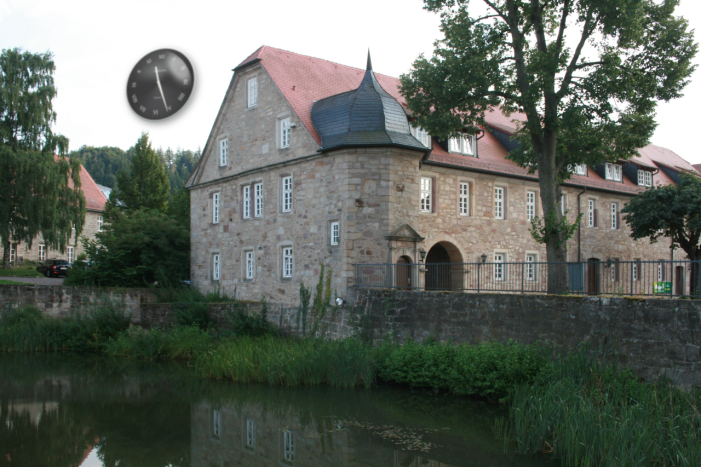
11:26
